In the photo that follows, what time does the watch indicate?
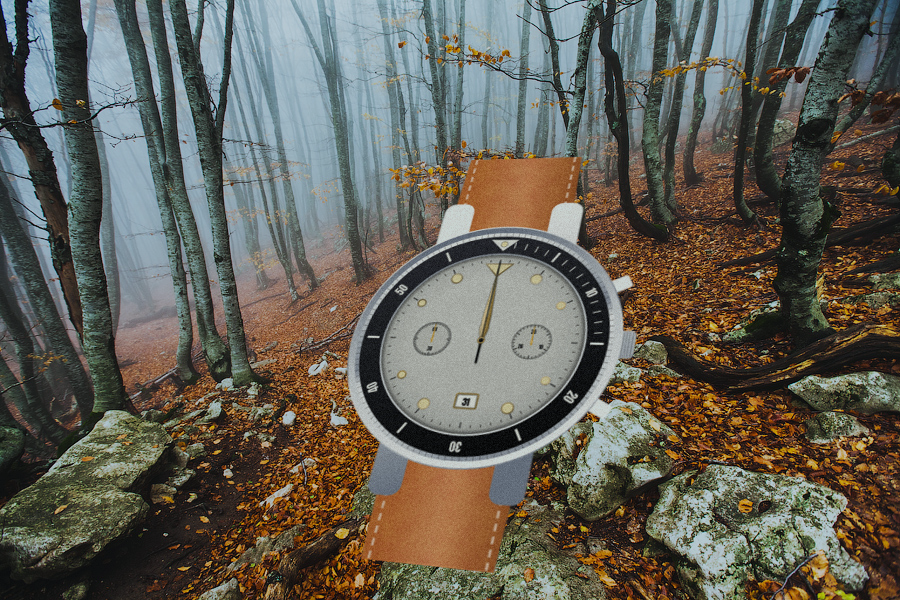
12:00
